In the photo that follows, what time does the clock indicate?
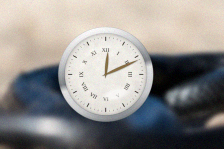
12:11
